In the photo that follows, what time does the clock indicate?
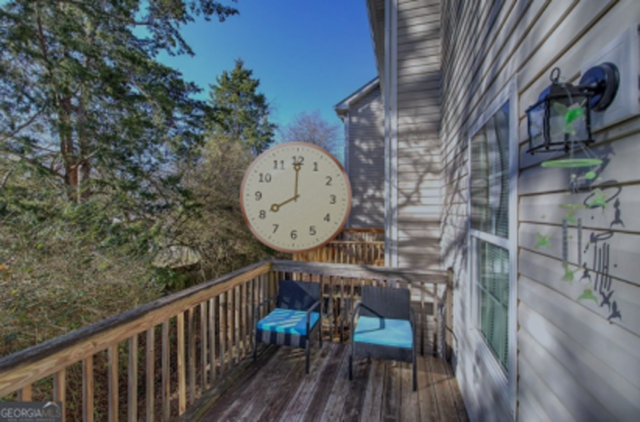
8:00
